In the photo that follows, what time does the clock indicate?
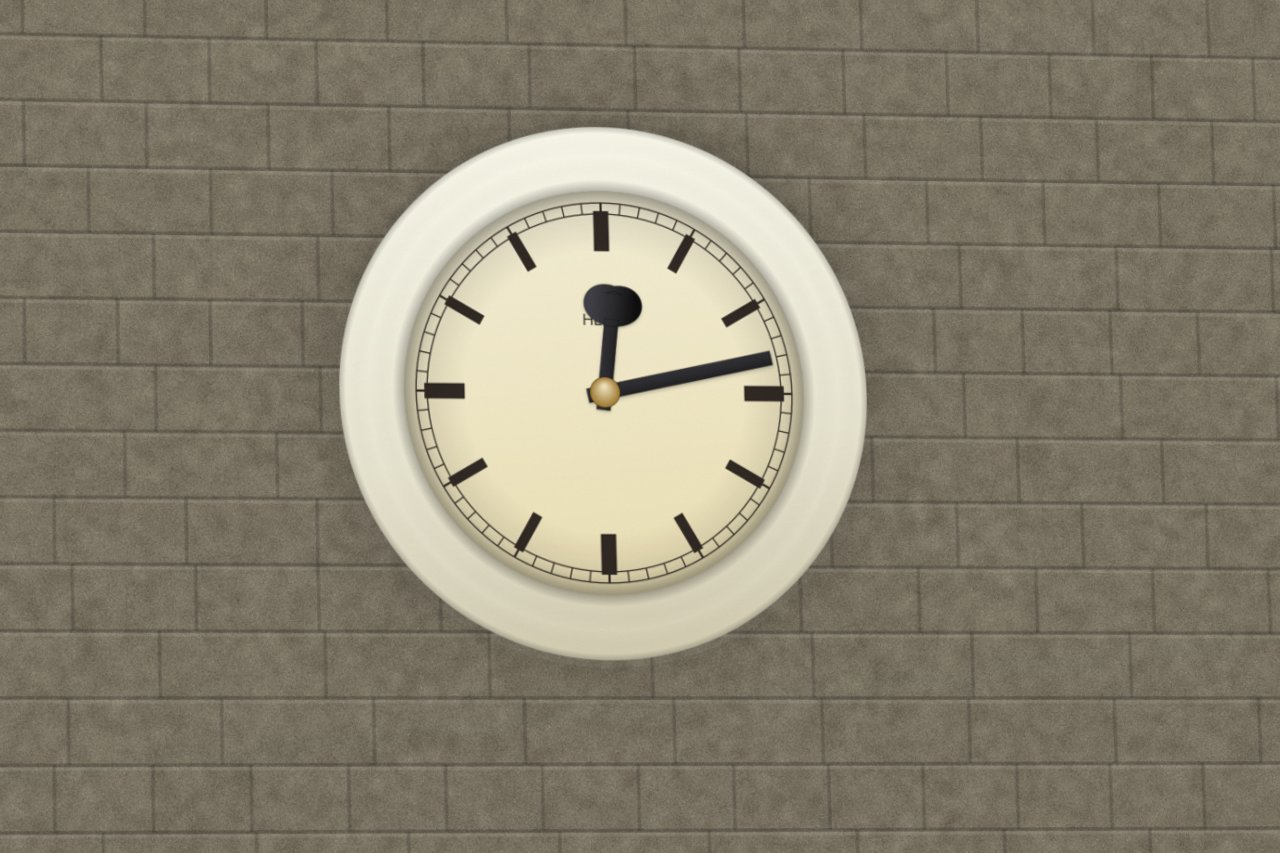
12:13
